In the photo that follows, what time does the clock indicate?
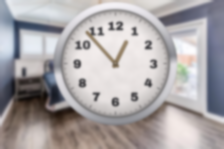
12:53
